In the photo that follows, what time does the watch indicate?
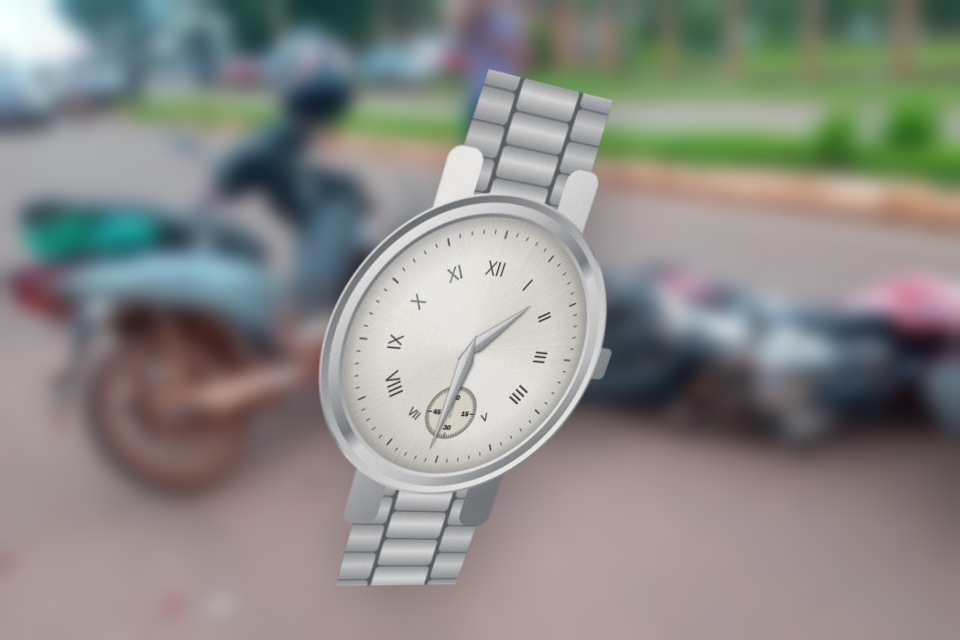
1:31
